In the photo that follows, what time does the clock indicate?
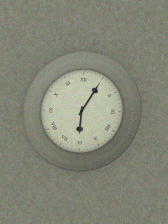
6:05
